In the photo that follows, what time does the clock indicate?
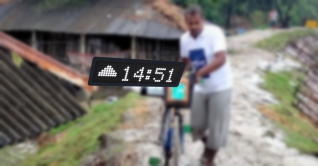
14:51
